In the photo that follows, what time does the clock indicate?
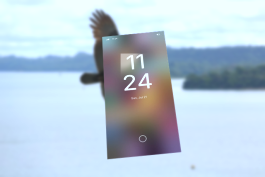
11:24
